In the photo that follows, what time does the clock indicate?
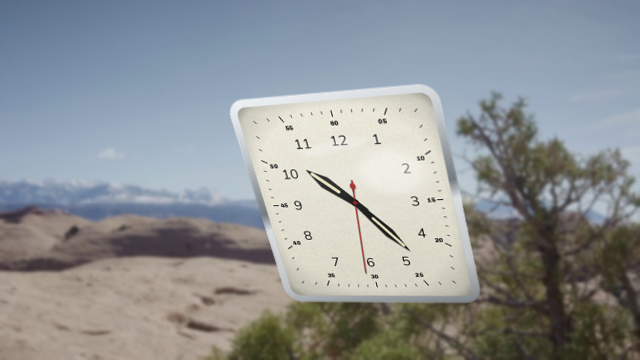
10:23:31
